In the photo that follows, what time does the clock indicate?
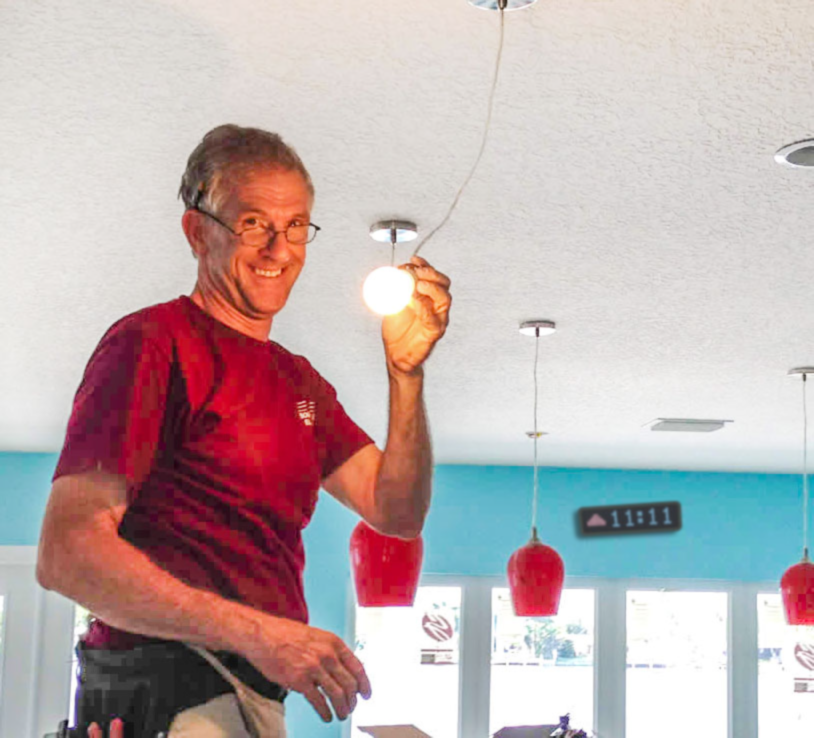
11:11
